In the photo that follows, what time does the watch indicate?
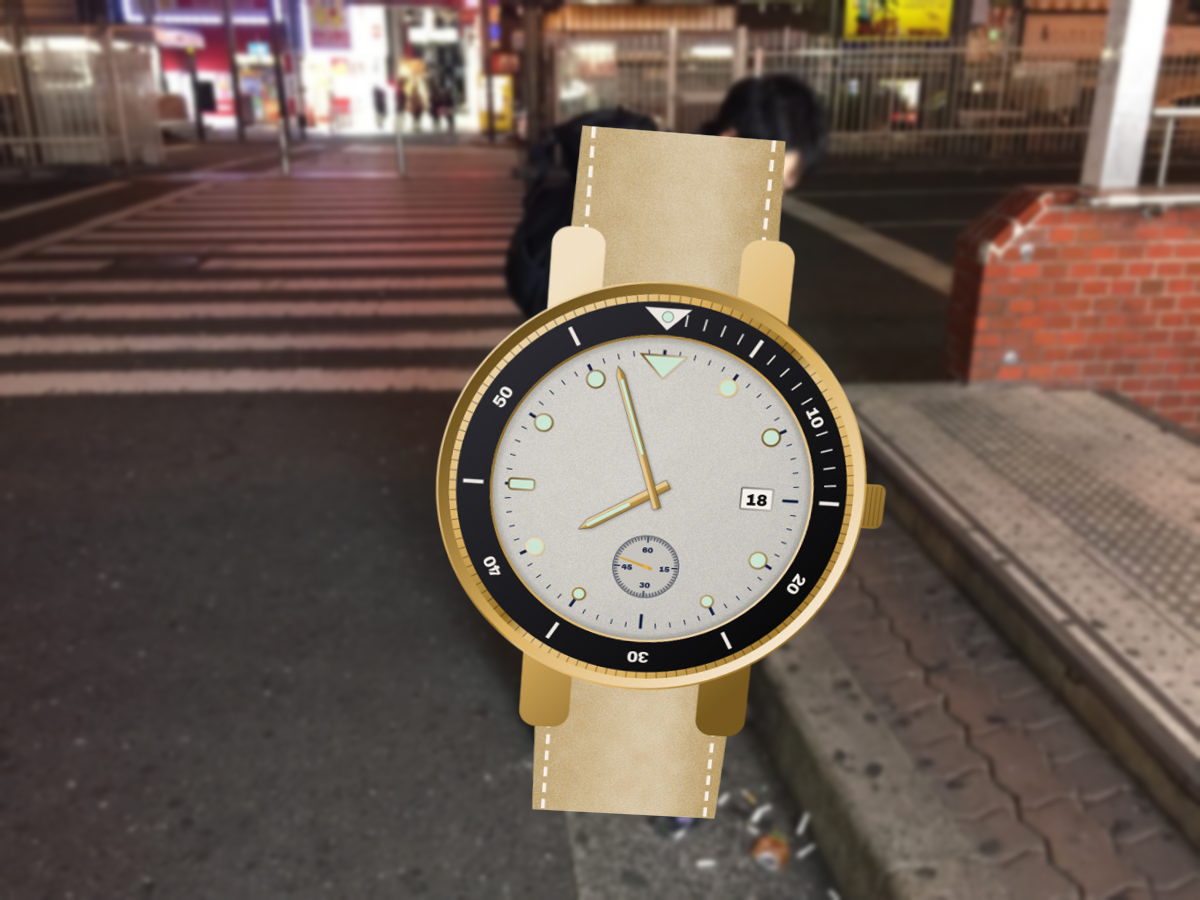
7:56:48
